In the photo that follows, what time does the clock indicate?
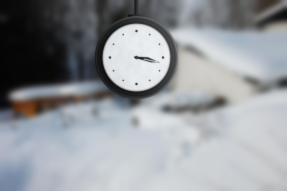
3:17
